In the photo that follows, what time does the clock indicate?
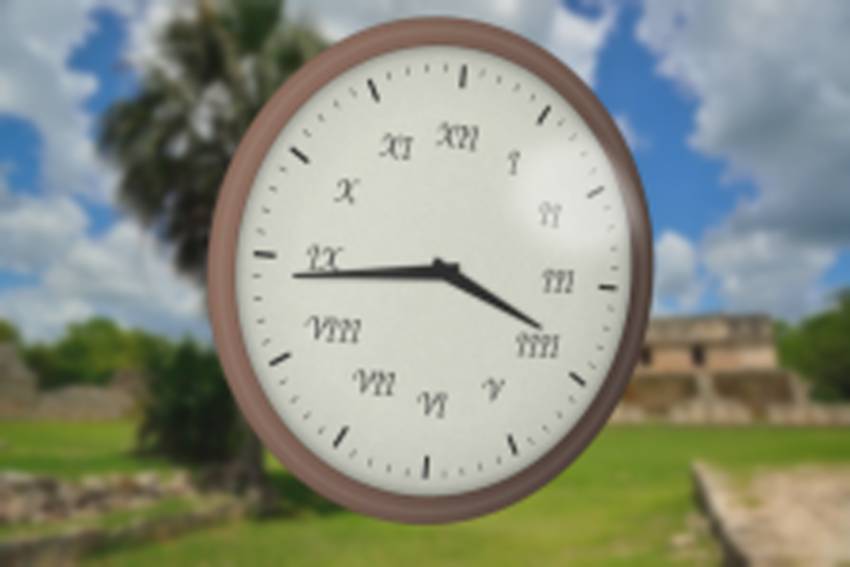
3:44
